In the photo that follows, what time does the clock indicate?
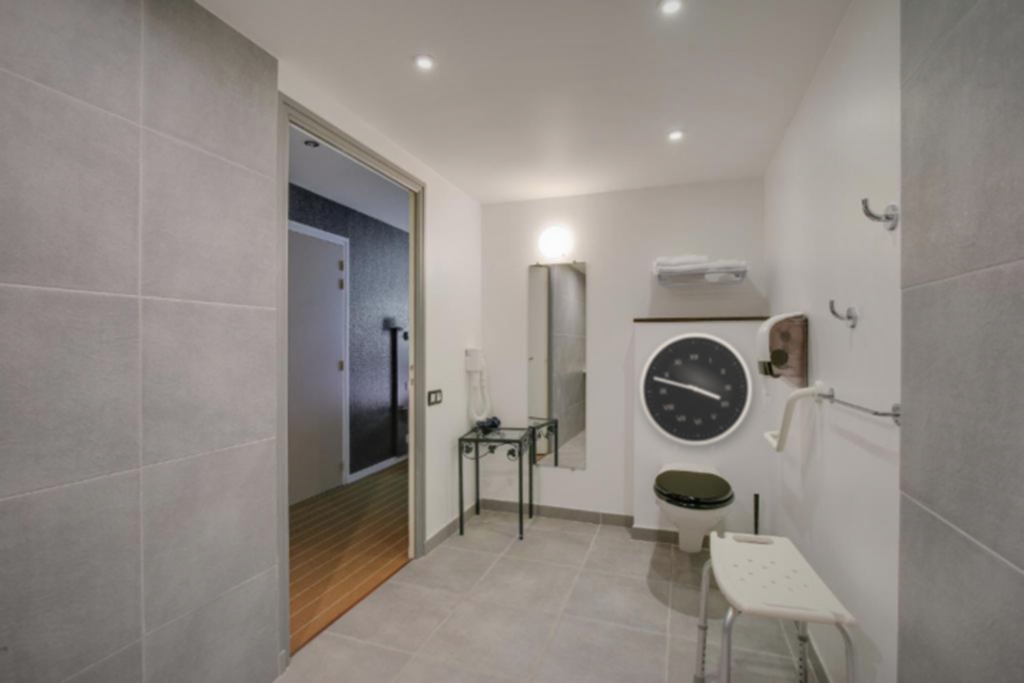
3:48
